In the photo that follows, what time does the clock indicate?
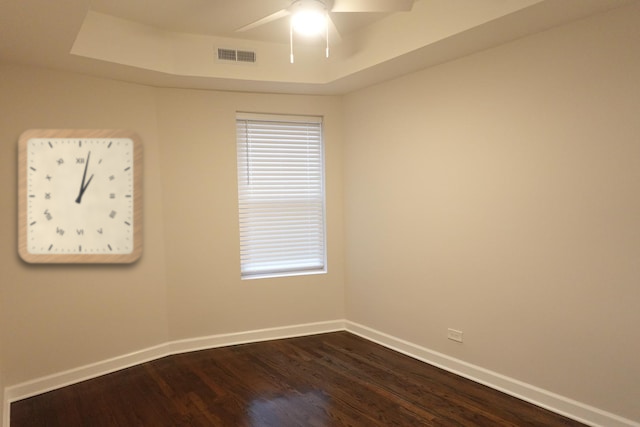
1:02
